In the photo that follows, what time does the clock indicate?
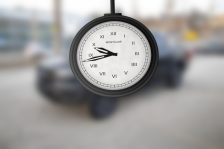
9:43
